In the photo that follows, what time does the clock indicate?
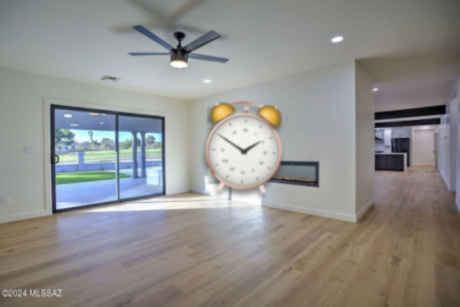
1:50
